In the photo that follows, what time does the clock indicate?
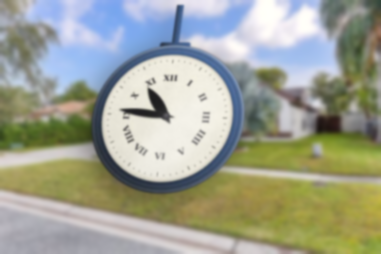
10:46
